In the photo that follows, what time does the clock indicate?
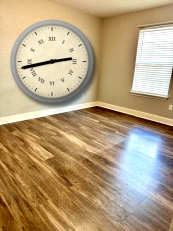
2:43
